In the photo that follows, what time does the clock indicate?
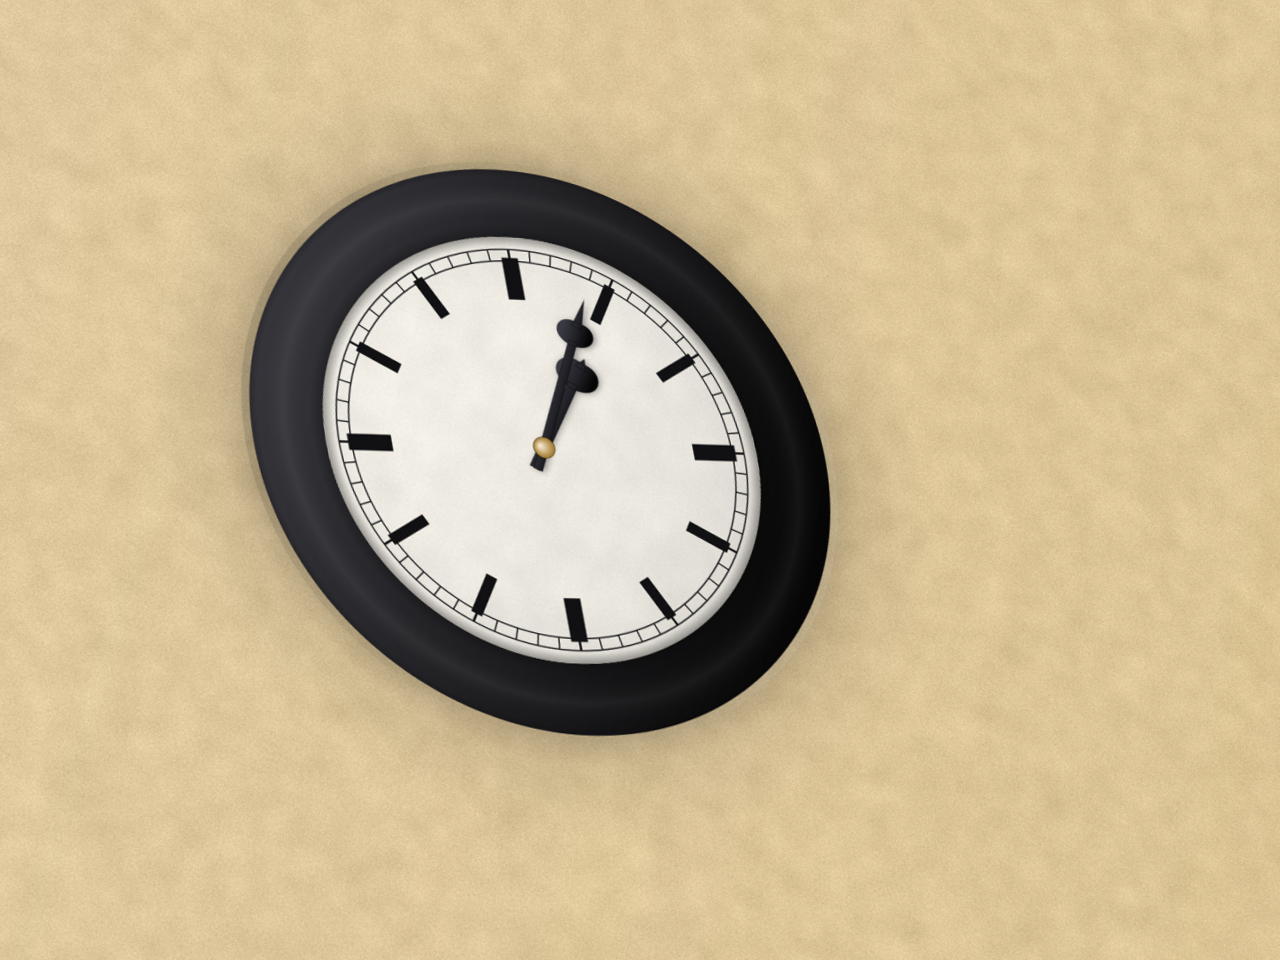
1:04
